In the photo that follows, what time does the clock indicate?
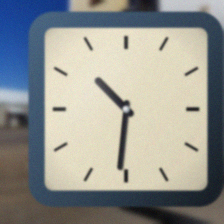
10:31
